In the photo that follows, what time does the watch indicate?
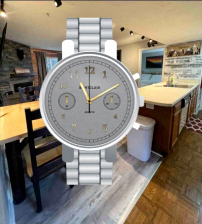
11:10
